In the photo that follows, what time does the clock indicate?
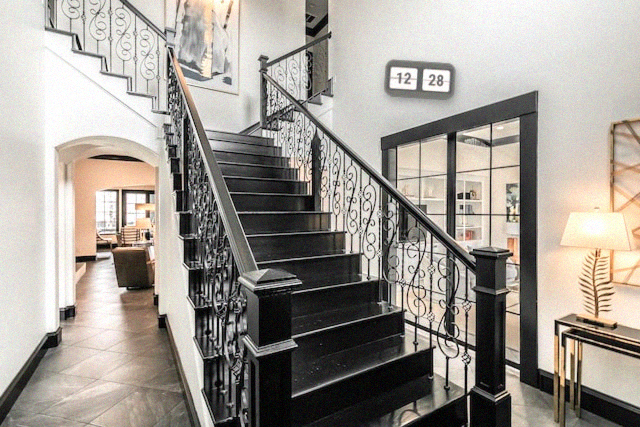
12:28
